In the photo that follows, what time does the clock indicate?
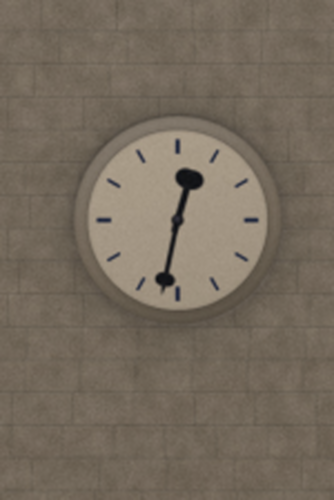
12:32
